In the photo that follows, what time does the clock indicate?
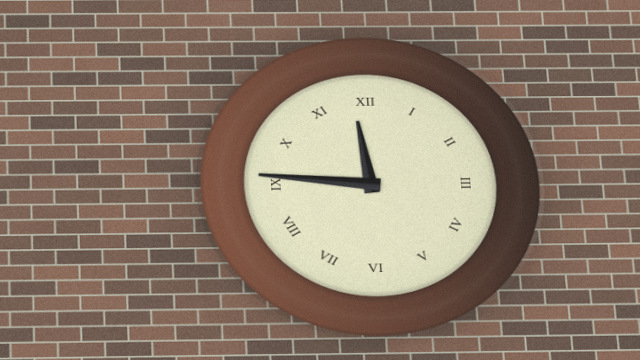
11:46
